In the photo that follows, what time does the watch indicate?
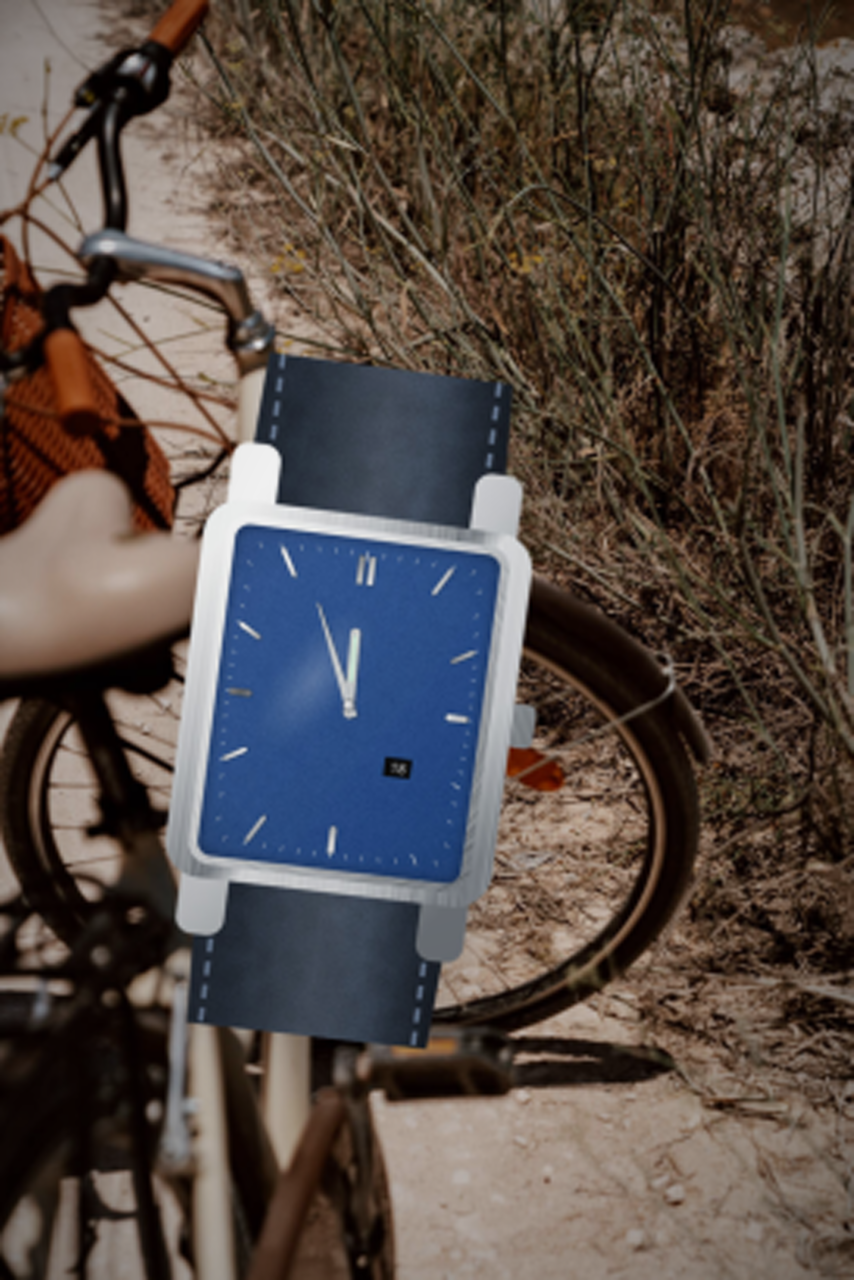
11:56
